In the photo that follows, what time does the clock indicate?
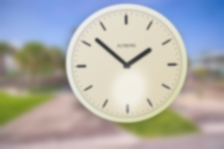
1:52
